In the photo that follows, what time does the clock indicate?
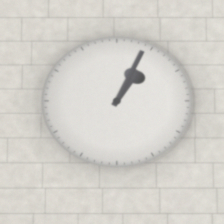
1:04
